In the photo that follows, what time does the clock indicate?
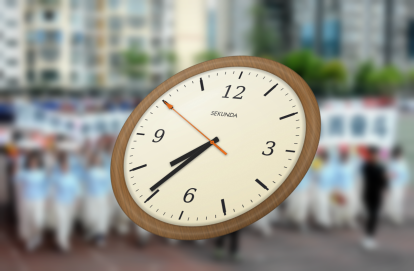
7:35:50
